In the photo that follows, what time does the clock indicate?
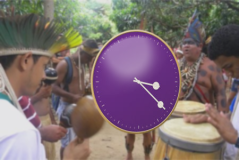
3:22
